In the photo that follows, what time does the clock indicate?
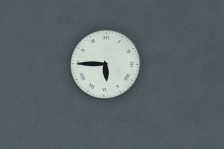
5:45
